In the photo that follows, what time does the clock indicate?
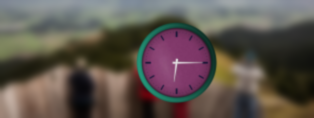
6:15
